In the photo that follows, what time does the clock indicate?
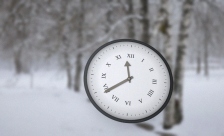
11:39
